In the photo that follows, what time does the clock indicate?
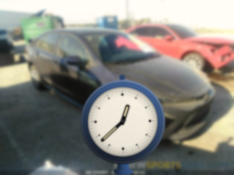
12:38
